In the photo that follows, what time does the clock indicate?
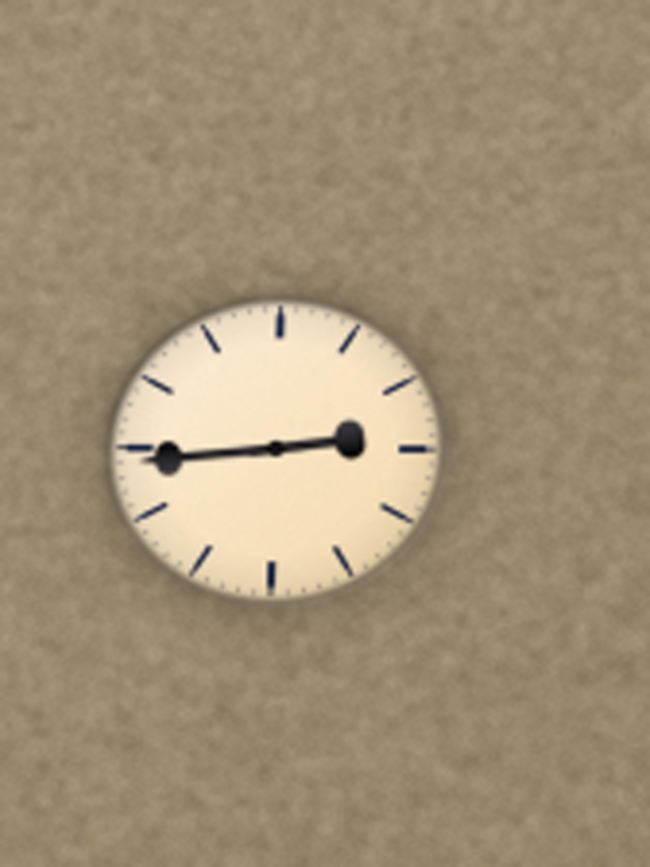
2:44
